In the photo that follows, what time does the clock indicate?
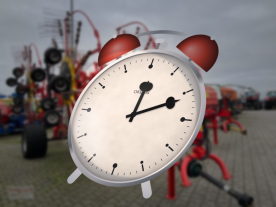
12:11
